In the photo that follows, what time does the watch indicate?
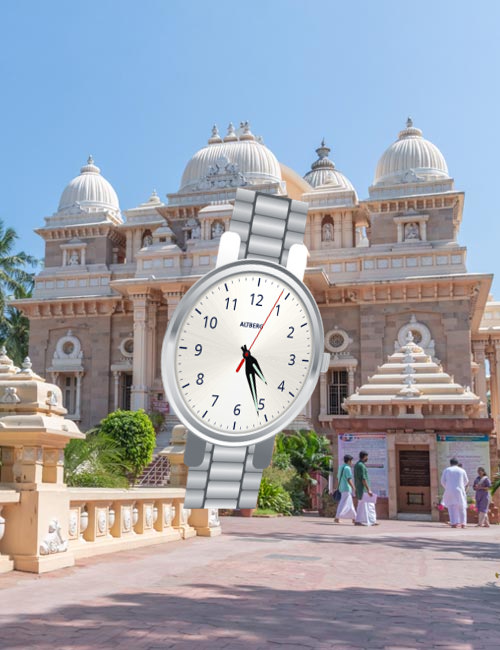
4:26:04
